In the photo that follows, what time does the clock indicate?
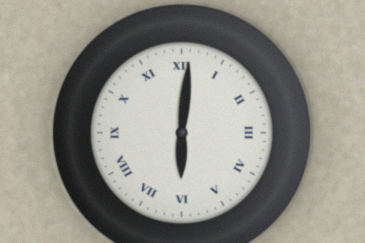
6:01
